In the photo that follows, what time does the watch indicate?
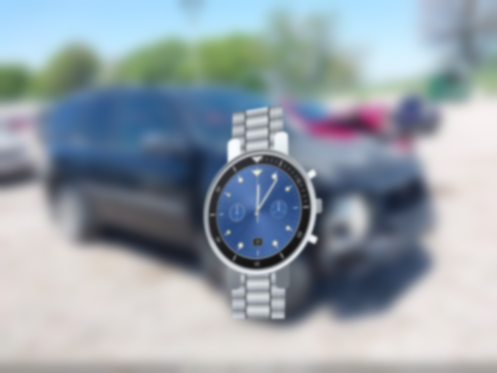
12:06
